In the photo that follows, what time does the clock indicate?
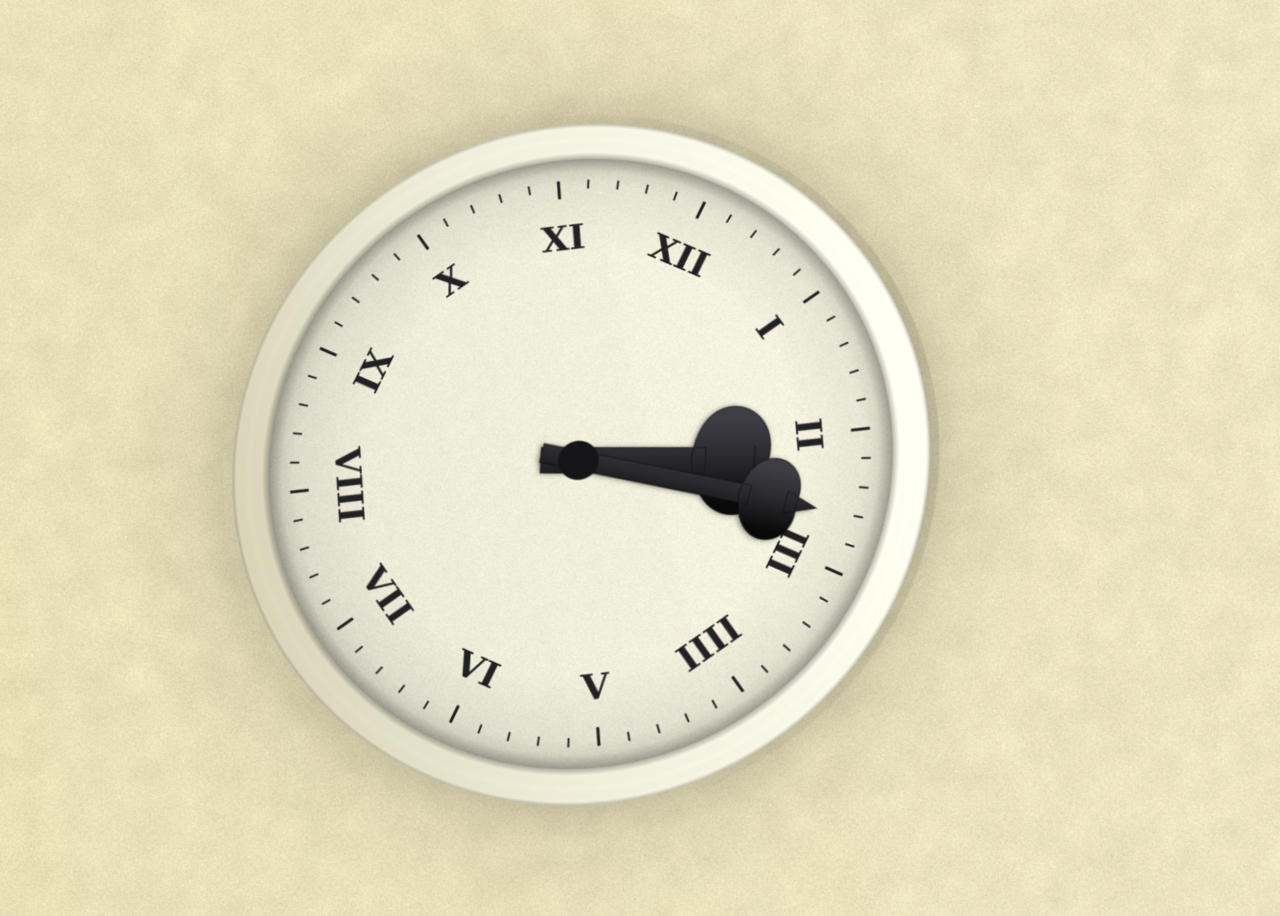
2:13
